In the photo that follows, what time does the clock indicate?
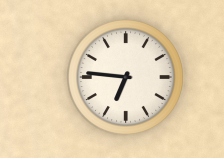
6:46
